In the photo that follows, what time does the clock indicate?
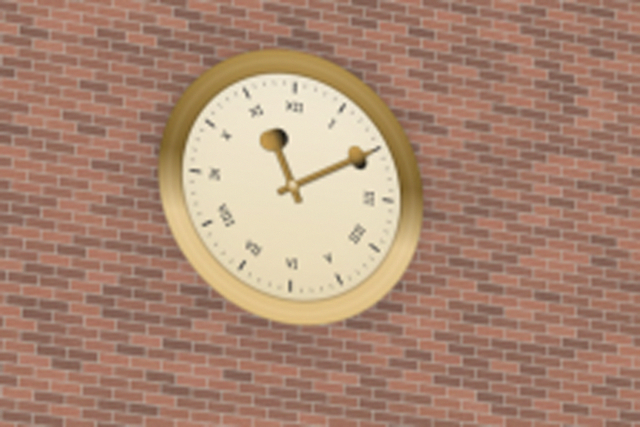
11:10
